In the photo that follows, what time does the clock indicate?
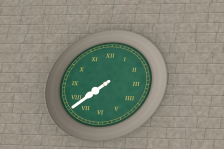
7:38
